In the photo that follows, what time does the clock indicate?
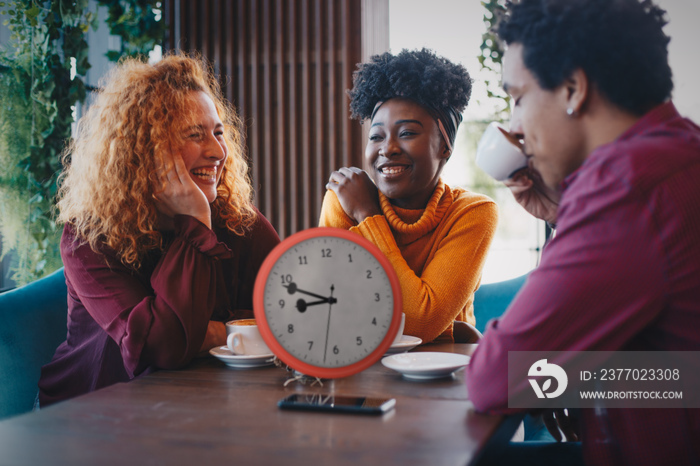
8:48:32
